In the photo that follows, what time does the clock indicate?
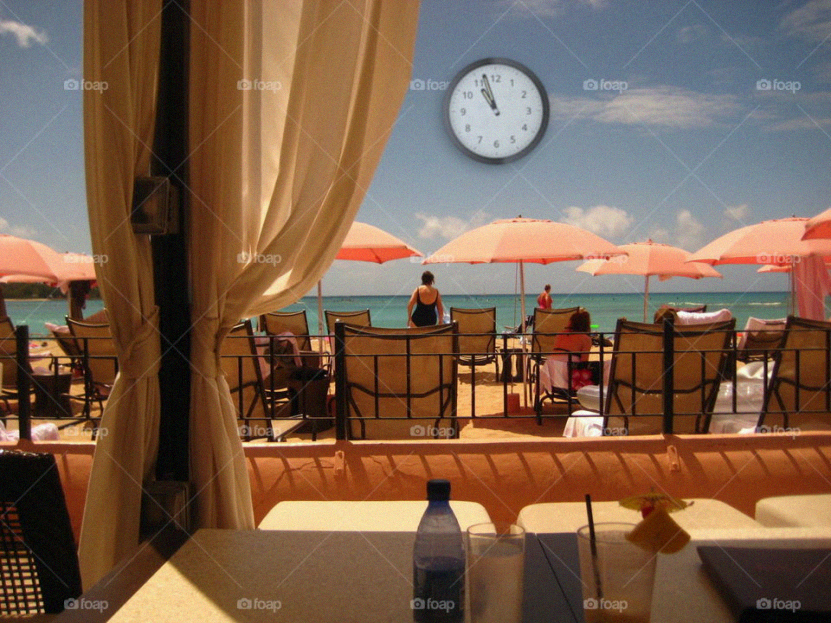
10:57
